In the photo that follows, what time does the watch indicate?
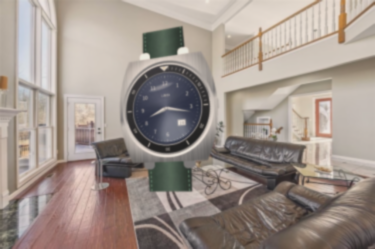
8:17
